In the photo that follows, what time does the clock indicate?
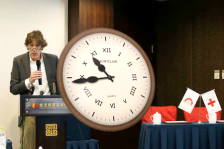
10:44
